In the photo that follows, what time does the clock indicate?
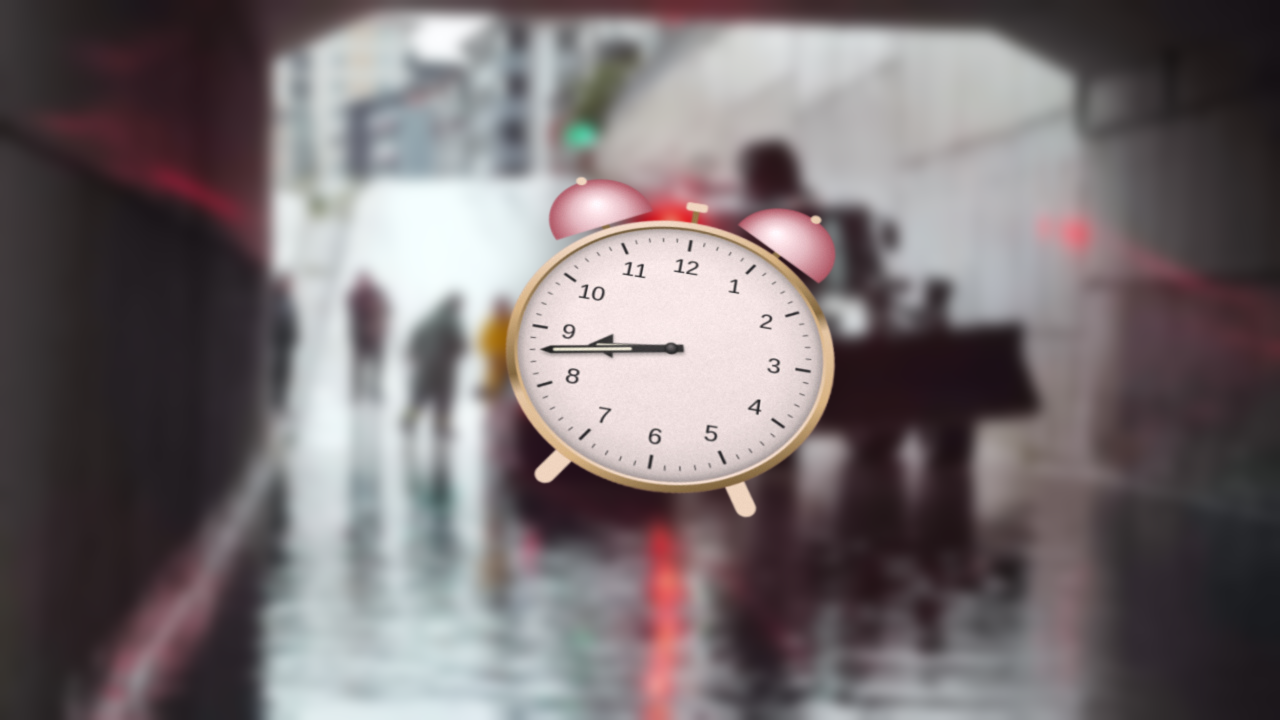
8:43
